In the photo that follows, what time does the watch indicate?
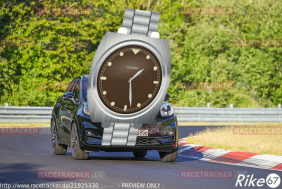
1:28
